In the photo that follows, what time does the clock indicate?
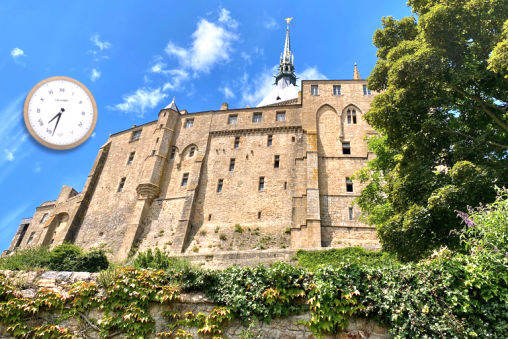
7:33
